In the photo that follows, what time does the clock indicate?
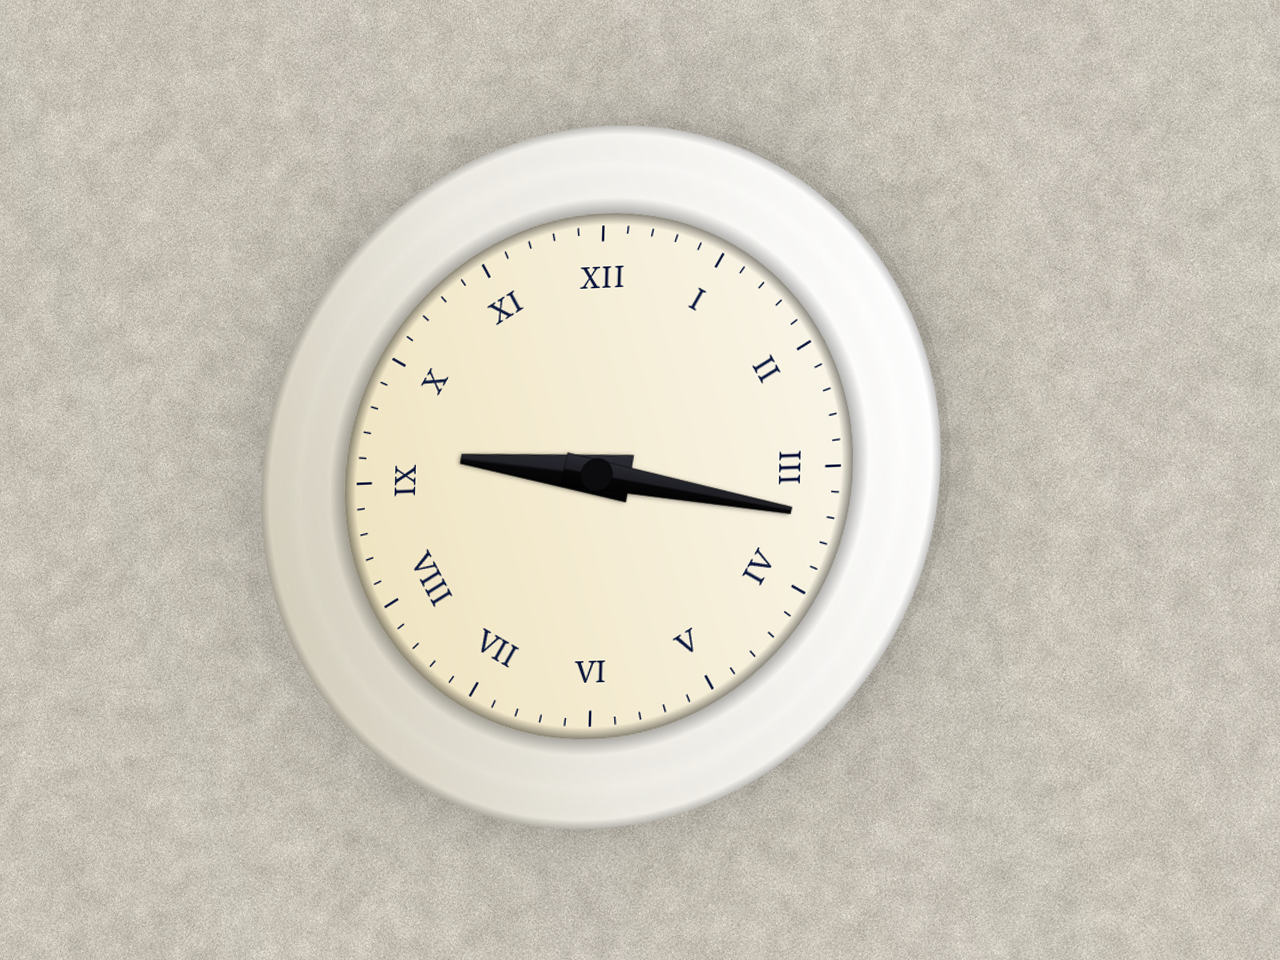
9:17
